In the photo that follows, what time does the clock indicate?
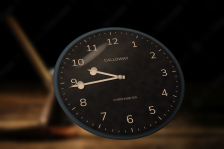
9:44
